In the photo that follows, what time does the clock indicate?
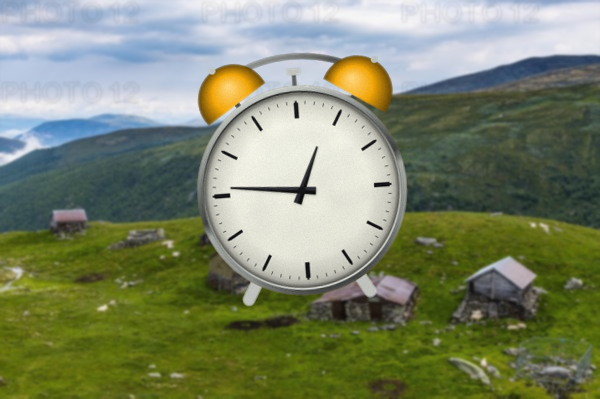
12:46
